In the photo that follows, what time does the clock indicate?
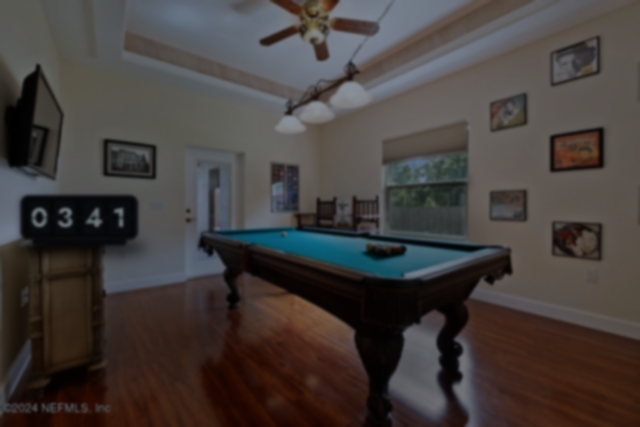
3:41
